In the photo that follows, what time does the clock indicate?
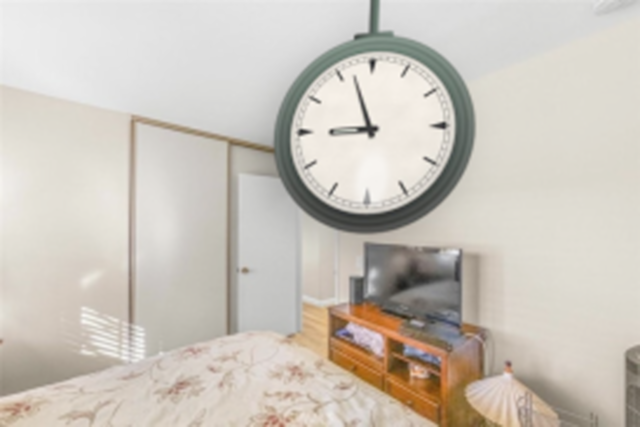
8:57
